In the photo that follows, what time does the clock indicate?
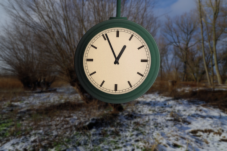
12:56
